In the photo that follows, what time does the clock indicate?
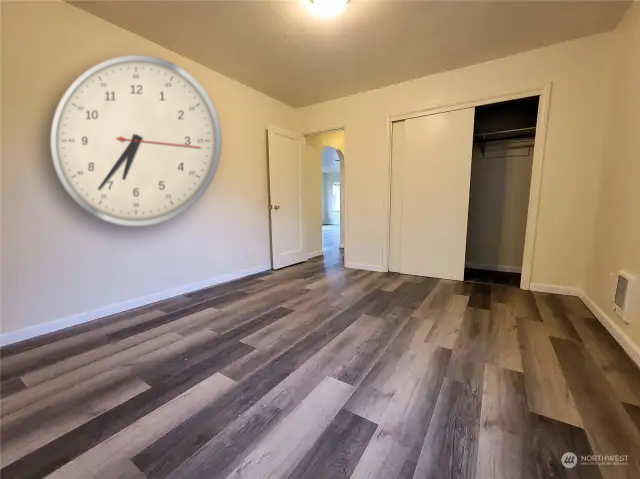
6:36:16
